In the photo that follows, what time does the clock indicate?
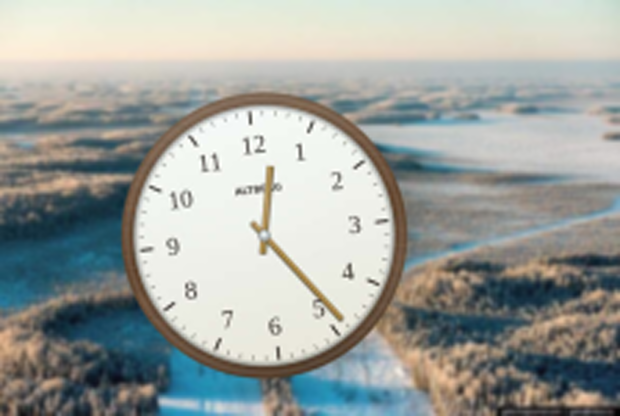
12:24
